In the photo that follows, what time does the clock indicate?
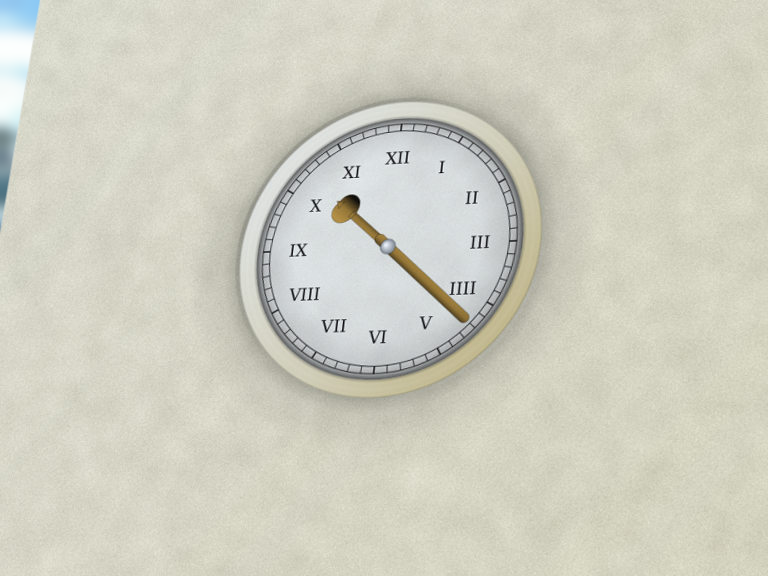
10:22
